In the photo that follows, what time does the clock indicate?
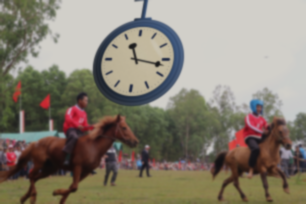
11:17
